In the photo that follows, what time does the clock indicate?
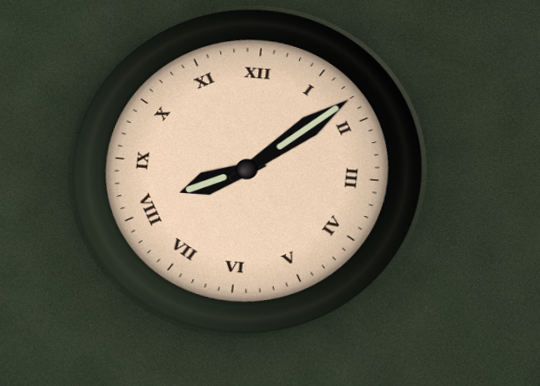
8:08
